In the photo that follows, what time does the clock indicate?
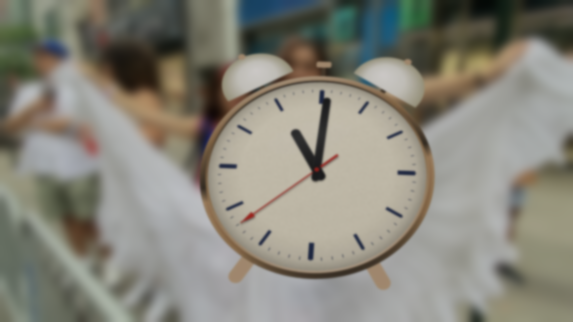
11:00:38
